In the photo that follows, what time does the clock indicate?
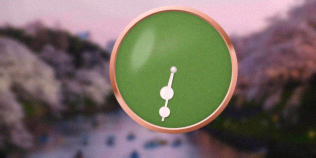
6:32
